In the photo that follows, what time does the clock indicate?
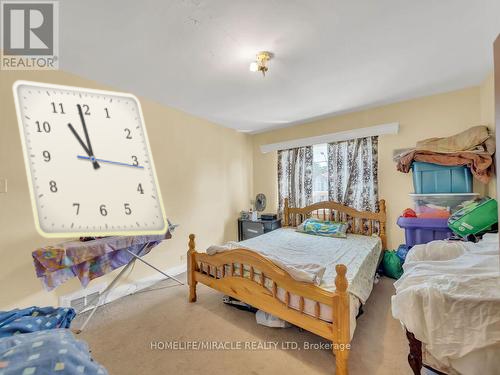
10:59:16
